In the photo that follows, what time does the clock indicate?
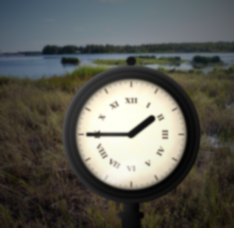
1:45
